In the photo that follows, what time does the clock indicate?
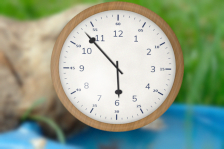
5:53
